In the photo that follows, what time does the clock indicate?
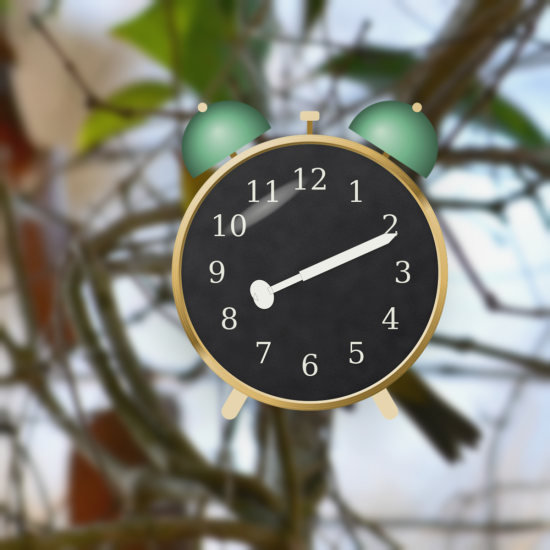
8:11
